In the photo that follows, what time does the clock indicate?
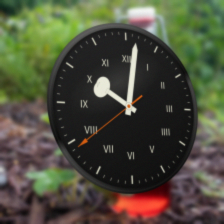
10:01:39
